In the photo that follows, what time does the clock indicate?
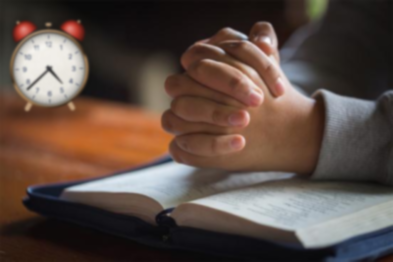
4:38
